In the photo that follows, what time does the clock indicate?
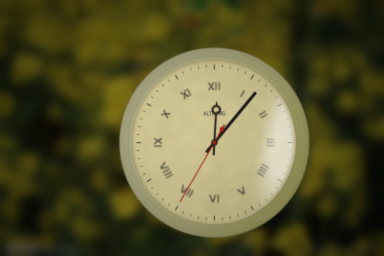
12:06:35
